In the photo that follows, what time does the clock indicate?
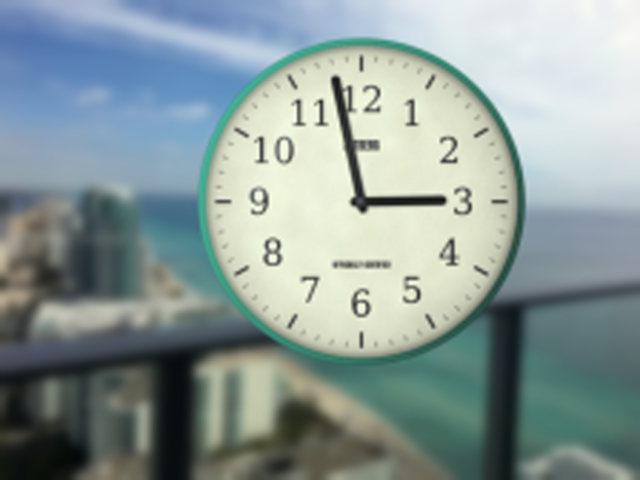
2:58
